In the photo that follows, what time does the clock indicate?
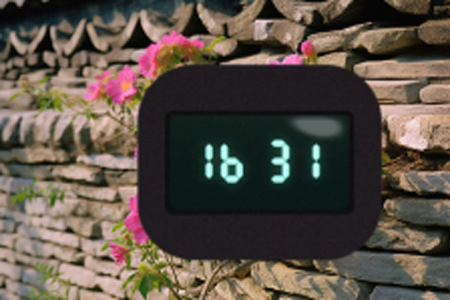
16:31
